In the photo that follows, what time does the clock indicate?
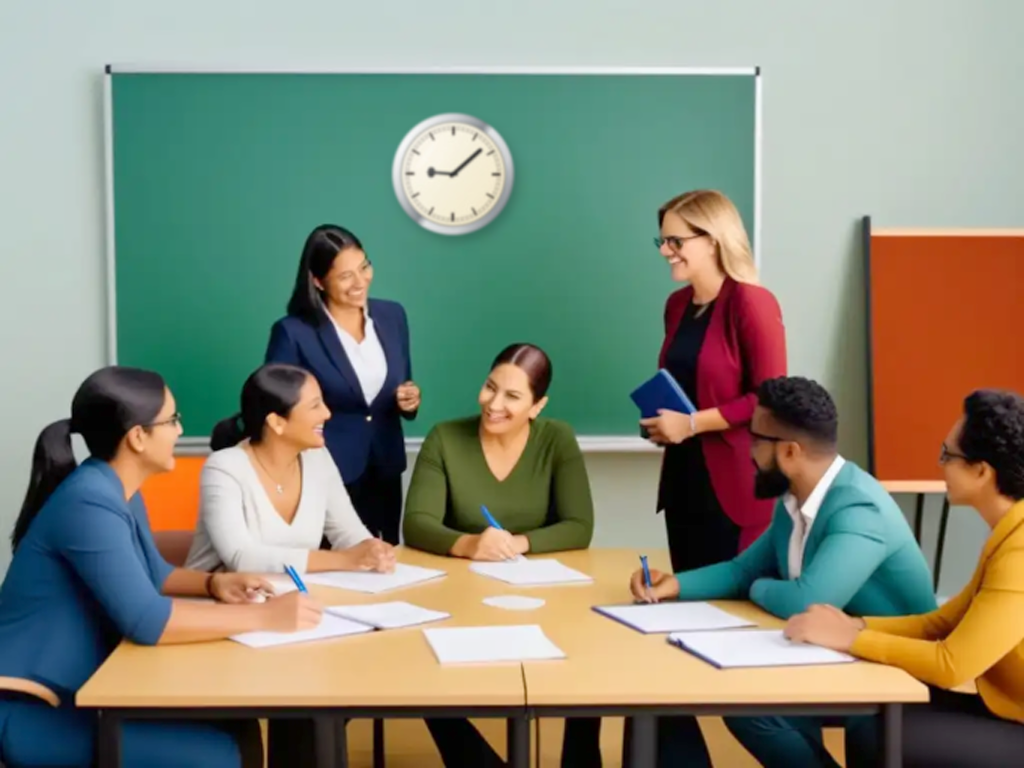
9:08
